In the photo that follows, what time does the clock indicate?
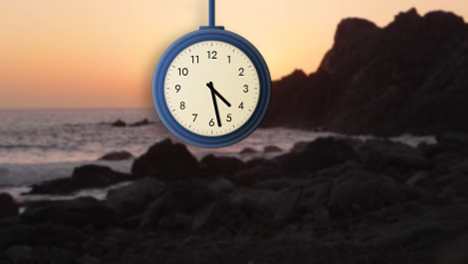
4:28
